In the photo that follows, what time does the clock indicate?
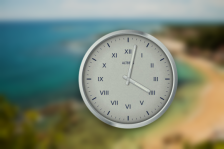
4:02
